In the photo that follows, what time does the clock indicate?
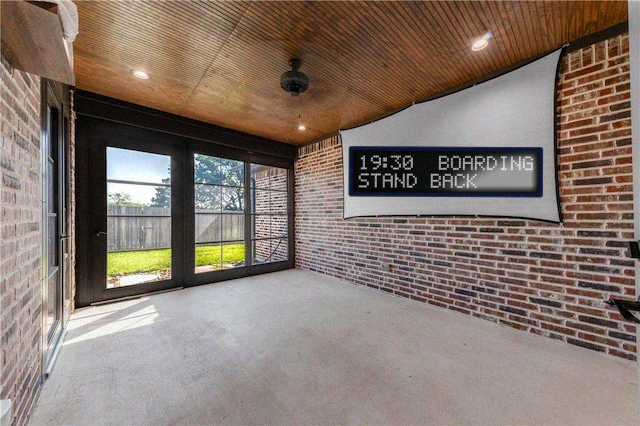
19:30
